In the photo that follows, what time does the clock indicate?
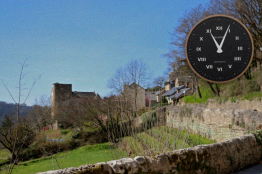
11:04
